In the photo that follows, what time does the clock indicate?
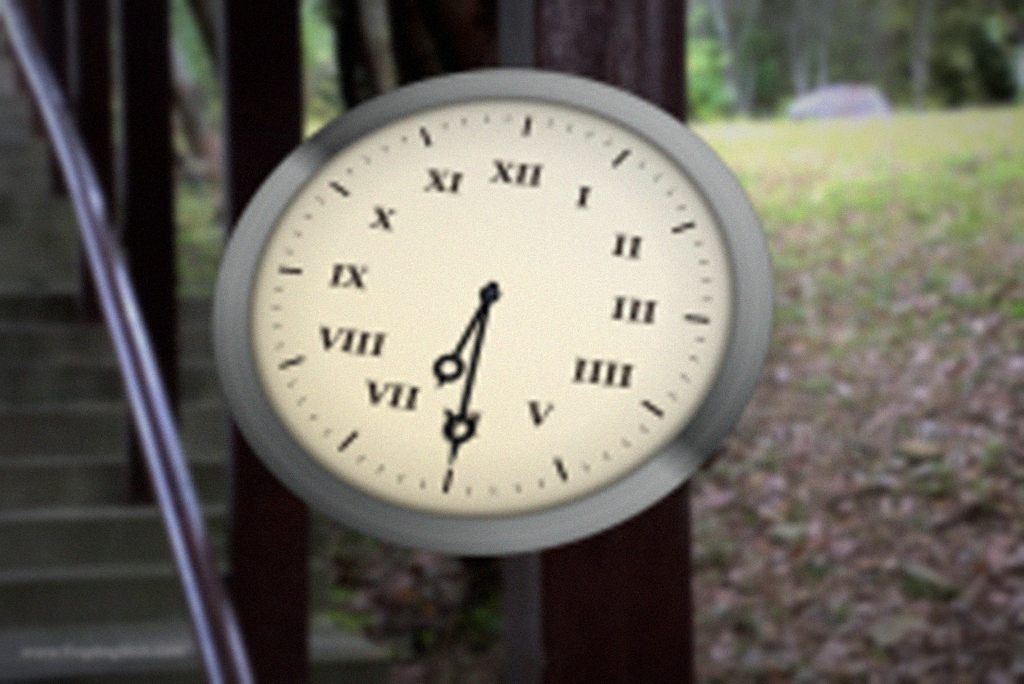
6:30
